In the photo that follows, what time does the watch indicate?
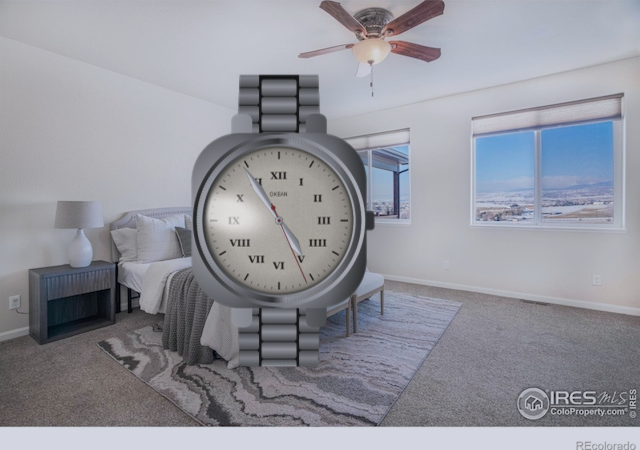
4:54:26
